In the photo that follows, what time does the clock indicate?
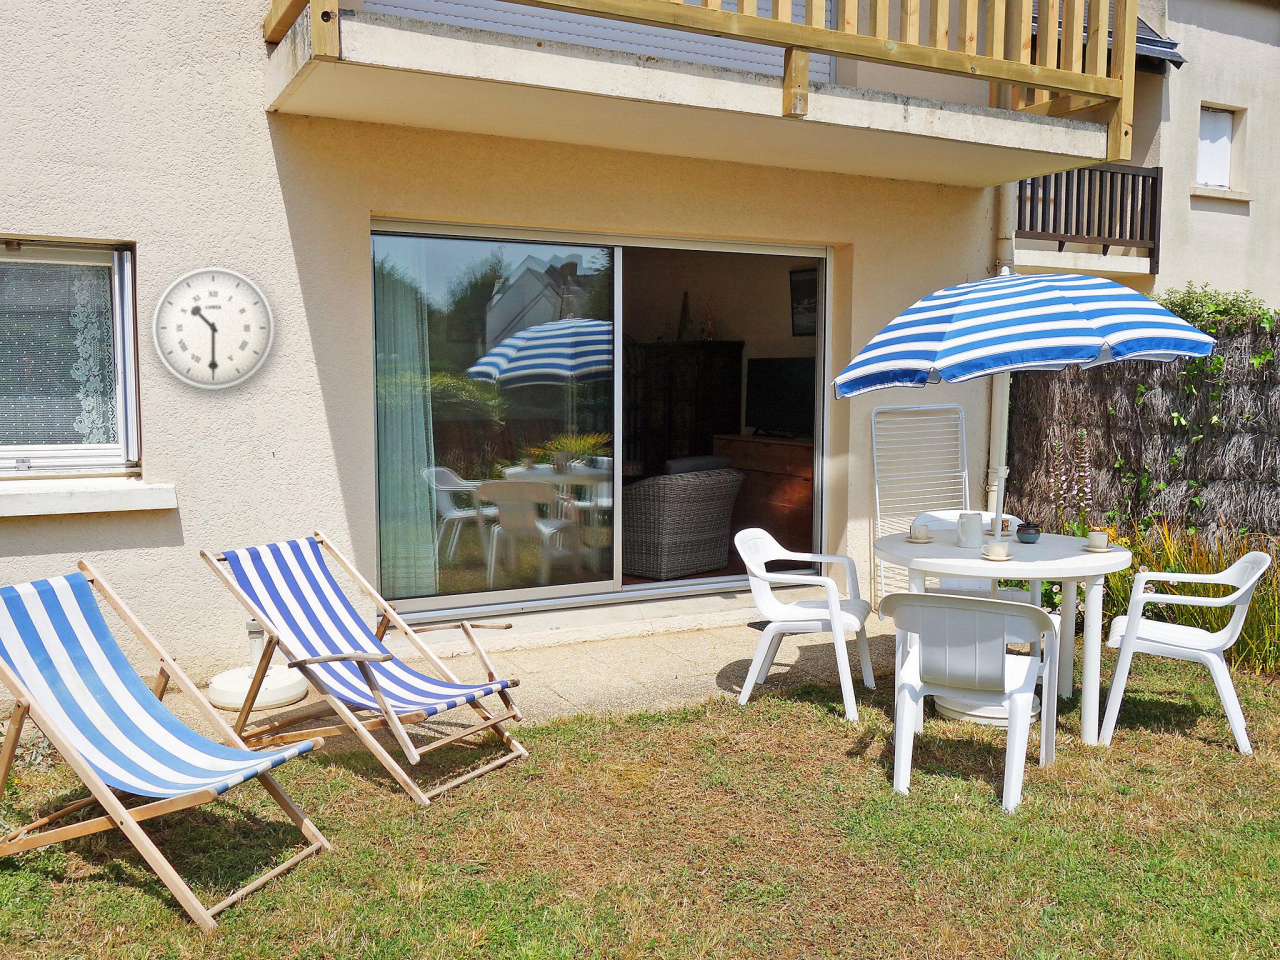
10:30
